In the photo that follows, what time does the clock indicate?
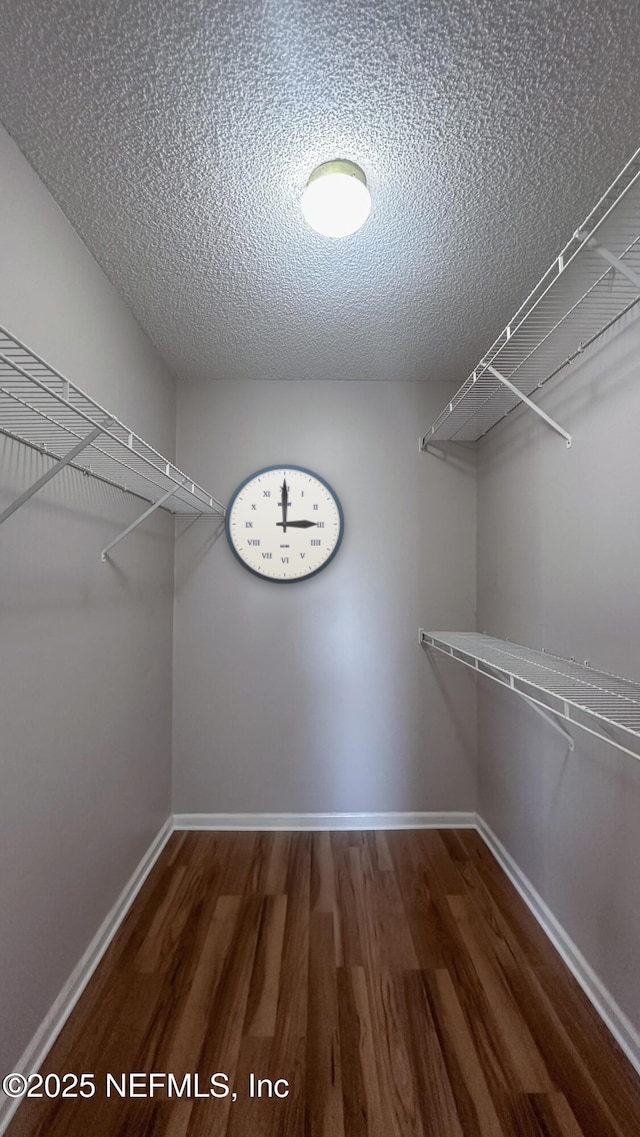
3:00
